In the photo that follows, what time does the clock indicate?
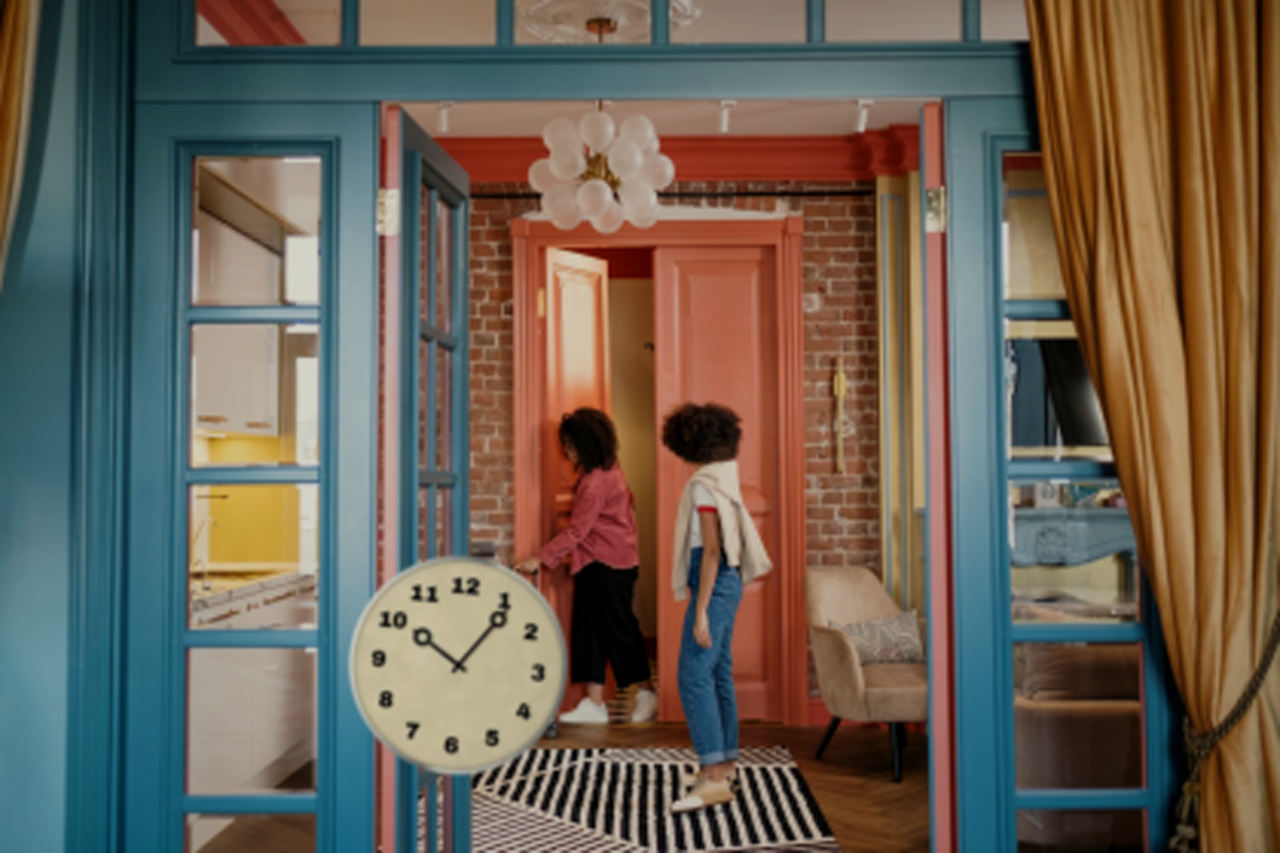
10:06
